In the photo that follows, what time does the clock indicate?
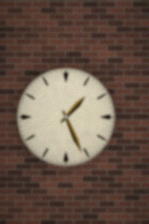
1:26
